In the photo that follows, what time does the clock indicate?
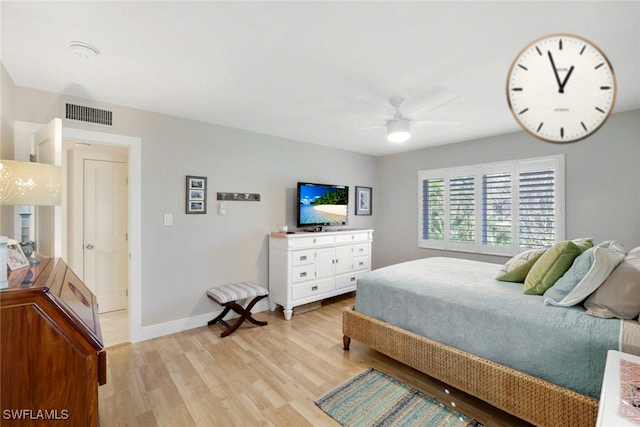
12:57
